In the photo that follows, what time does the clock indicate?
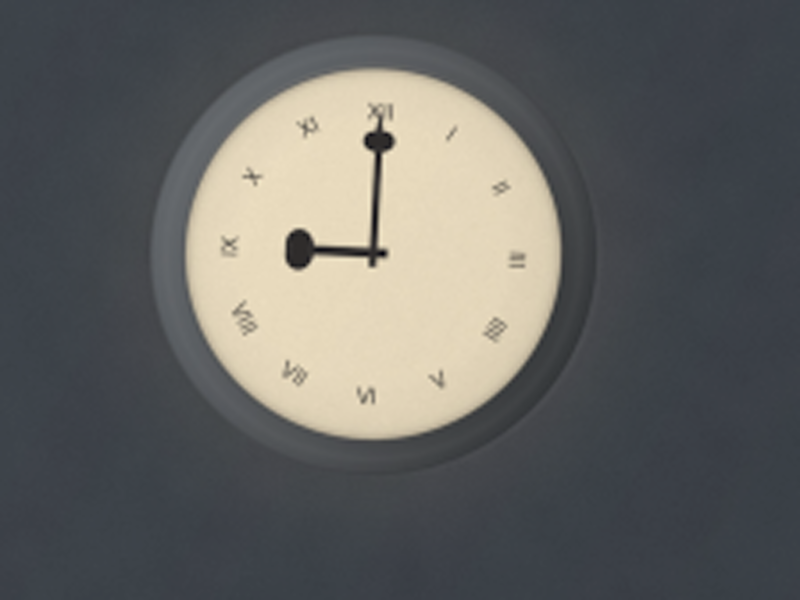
9:00
